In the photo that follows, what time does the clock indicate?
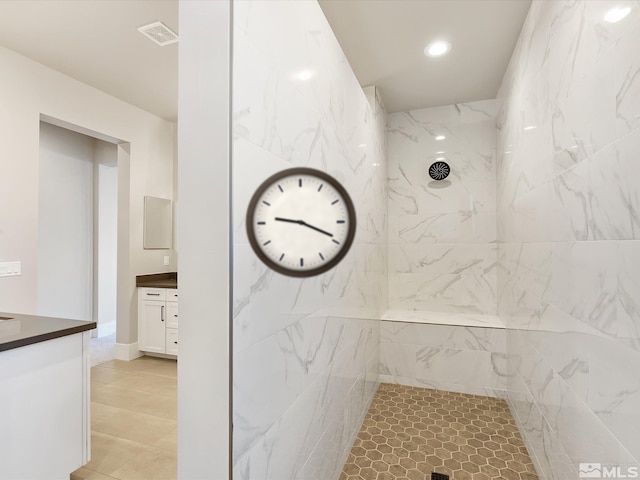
9:19
